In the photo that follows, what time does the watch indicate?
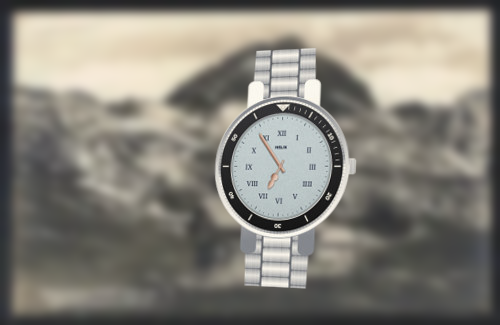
6:54
